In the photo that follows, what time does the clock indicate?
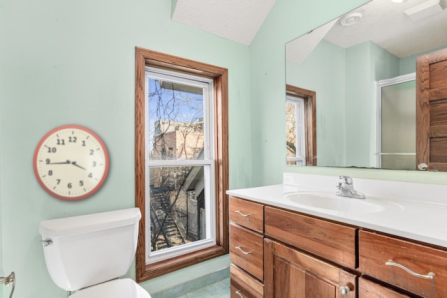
3:44
